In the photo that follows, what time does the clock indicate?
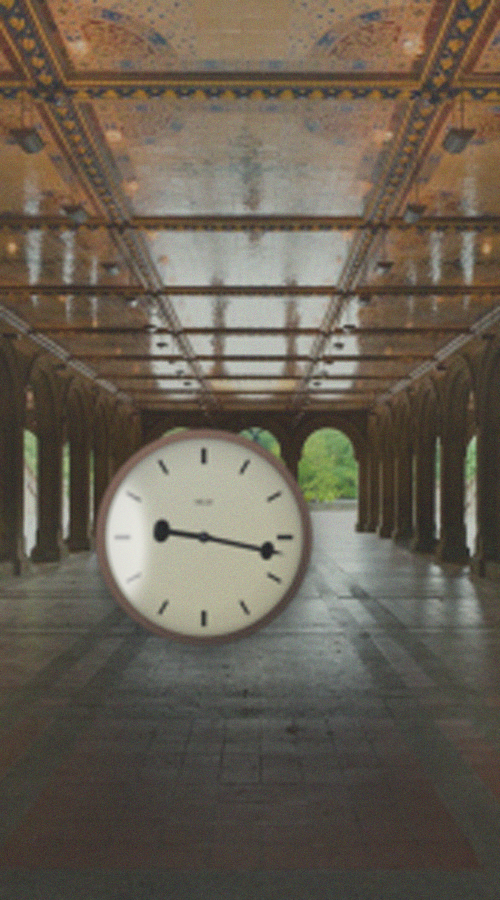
9:17
